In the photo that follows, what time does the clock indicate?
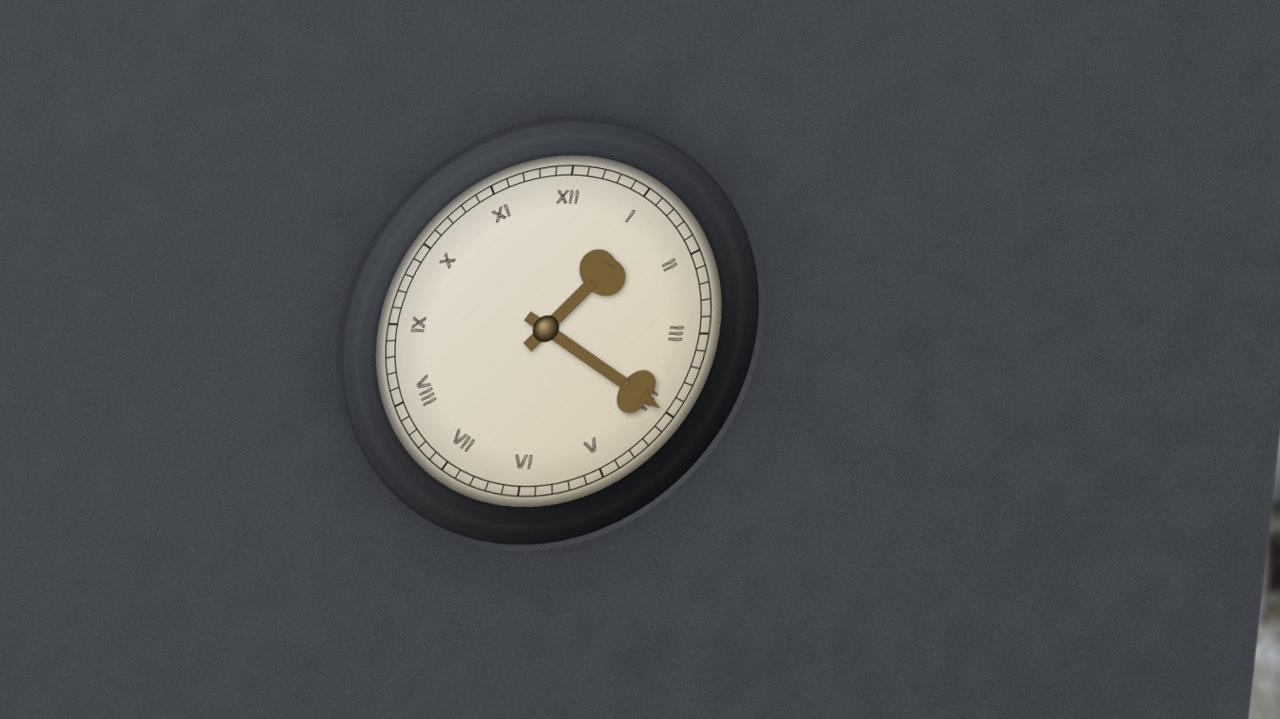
1:20
